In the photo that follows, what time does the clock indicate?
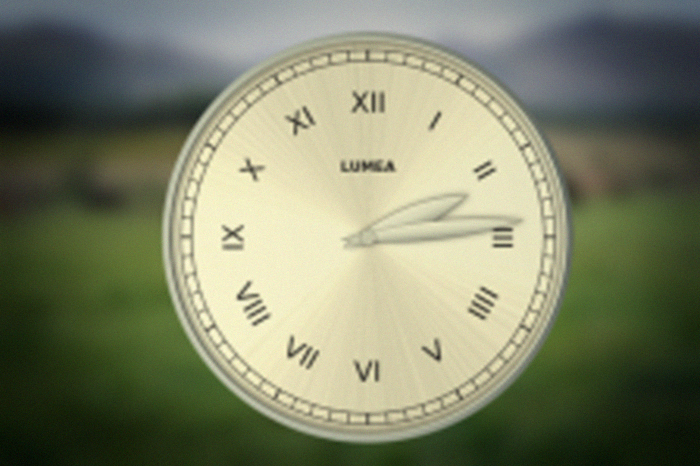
2:14
